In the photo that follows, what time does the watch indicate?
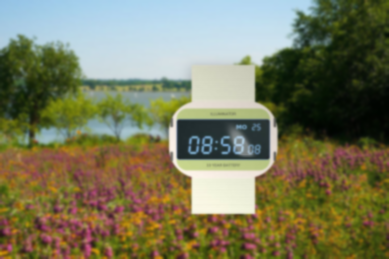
8:58
